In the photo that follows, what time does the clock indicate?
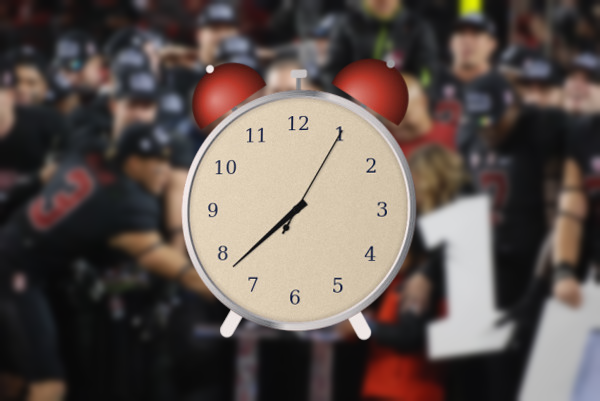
7:38:05
